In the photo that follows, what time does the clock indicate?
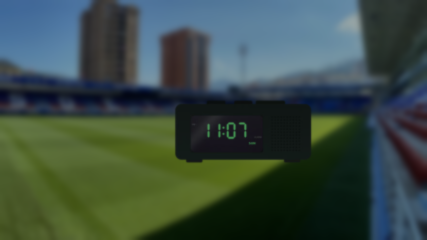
11:07
